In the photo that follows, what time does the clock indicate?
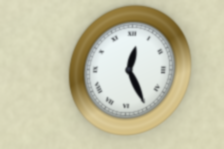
12:25
